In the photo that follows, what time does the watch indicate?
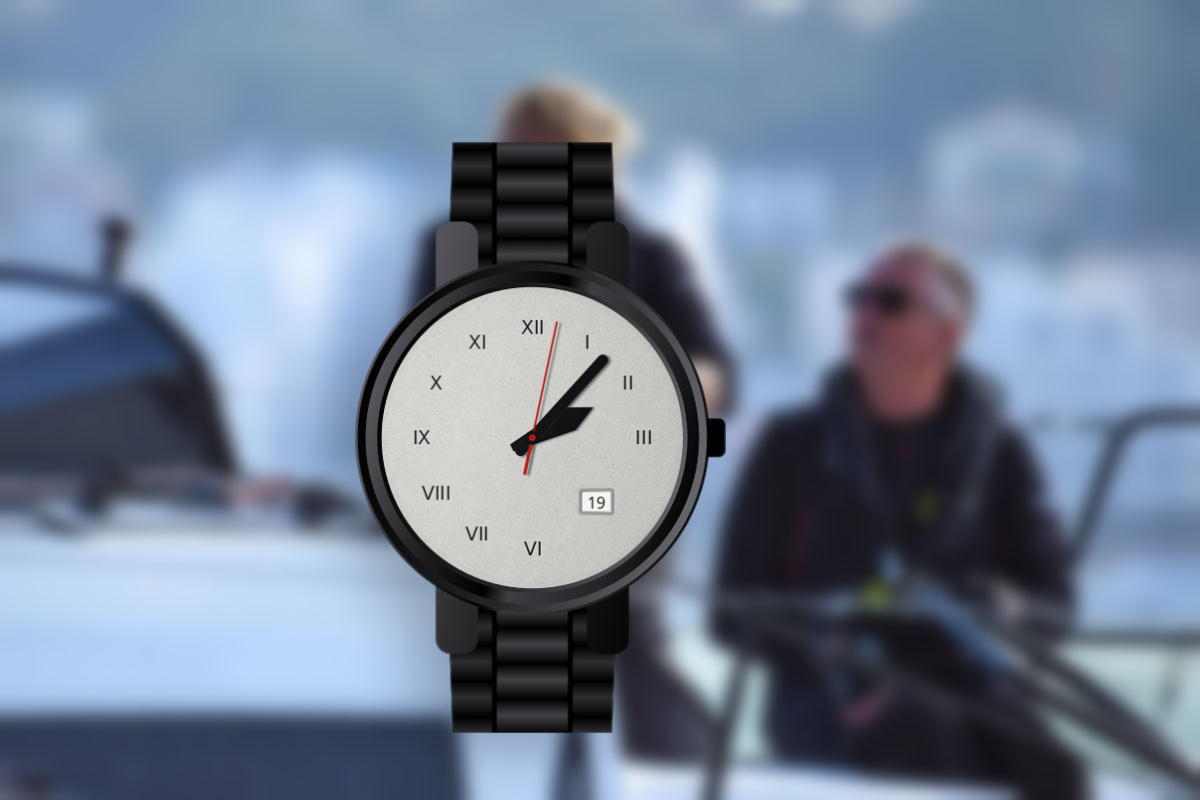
2:07:02
